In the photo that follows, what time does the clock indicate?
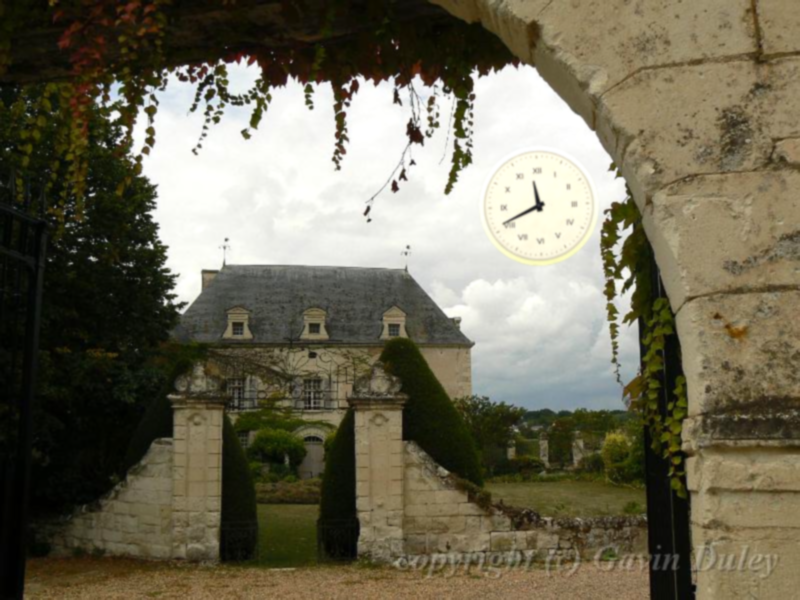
11:41
